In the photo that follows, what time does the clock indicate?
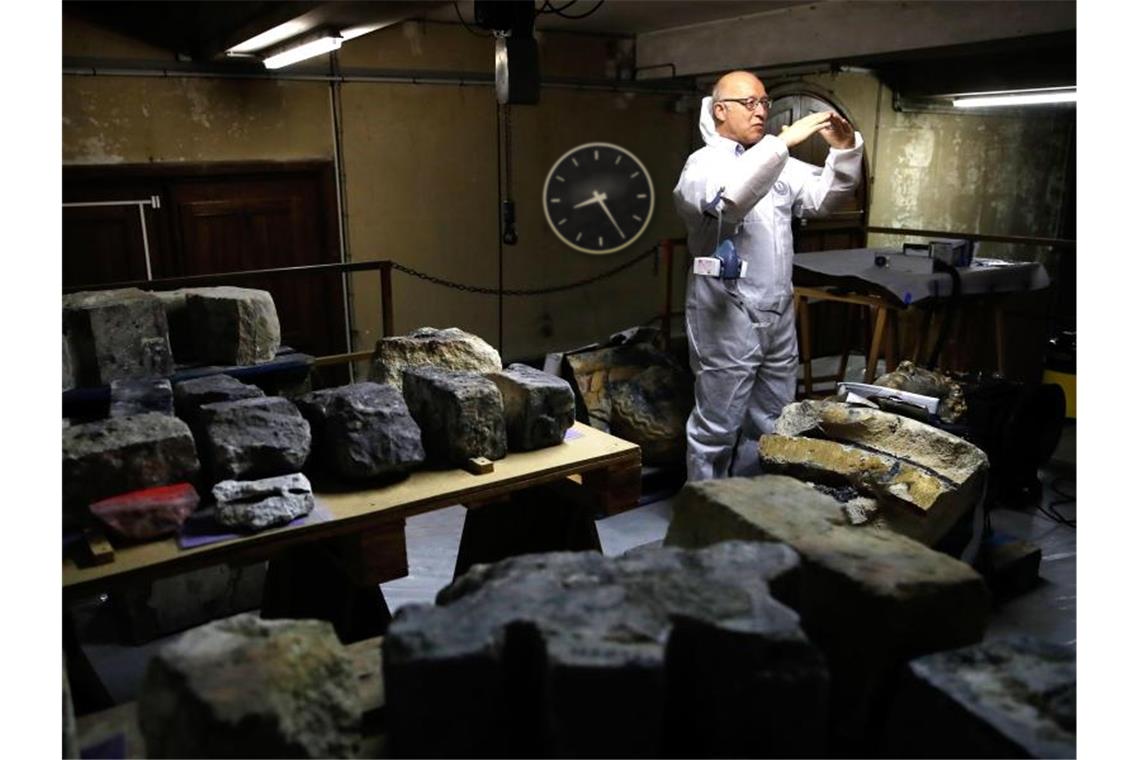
8:25
